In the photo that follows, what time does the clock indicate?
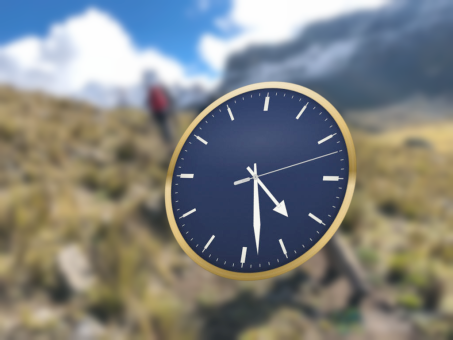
4:28:12
